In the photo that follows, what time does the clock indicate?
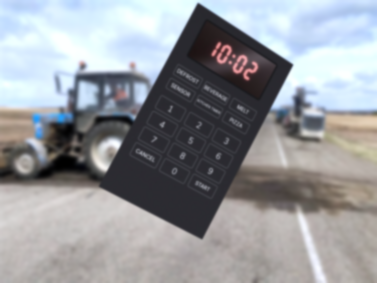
10:02
